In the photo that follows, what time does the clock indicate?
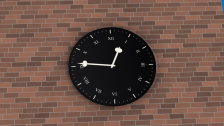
12:46
